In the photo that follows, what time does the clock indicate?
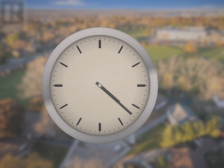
4:22
